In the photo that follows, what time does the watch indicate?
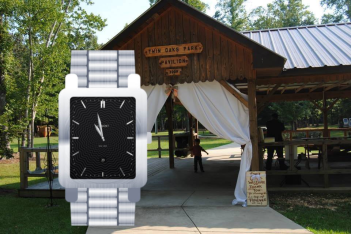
10:58
